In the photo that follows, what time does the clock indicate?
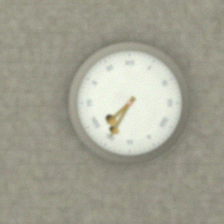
7:35
